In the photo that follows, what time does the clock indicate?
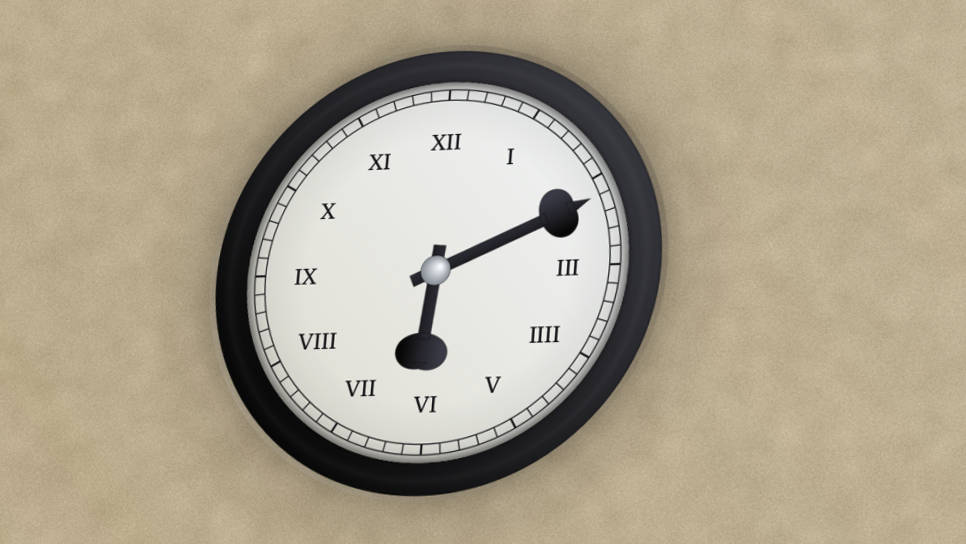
6:11
